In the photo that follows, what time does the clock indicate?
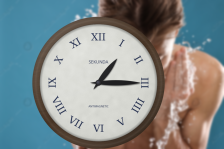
1:15
